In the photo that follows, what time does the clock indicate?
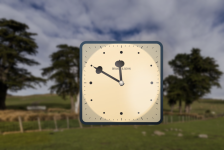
11:50
